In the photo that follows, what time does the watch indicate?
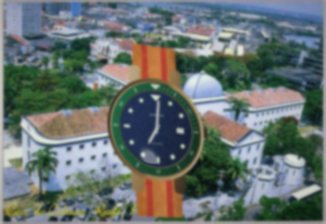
7:01
